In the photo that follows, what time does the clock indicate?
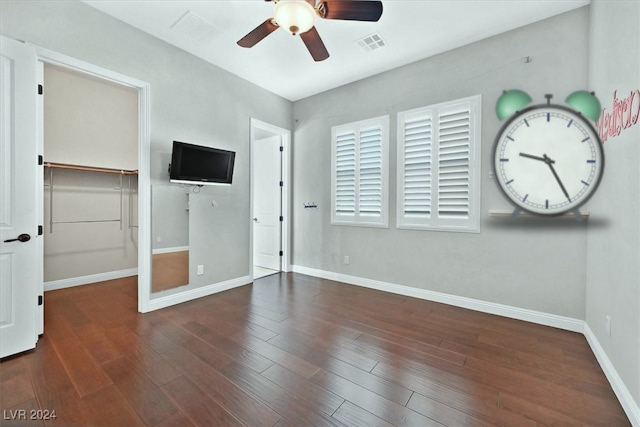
9:25
